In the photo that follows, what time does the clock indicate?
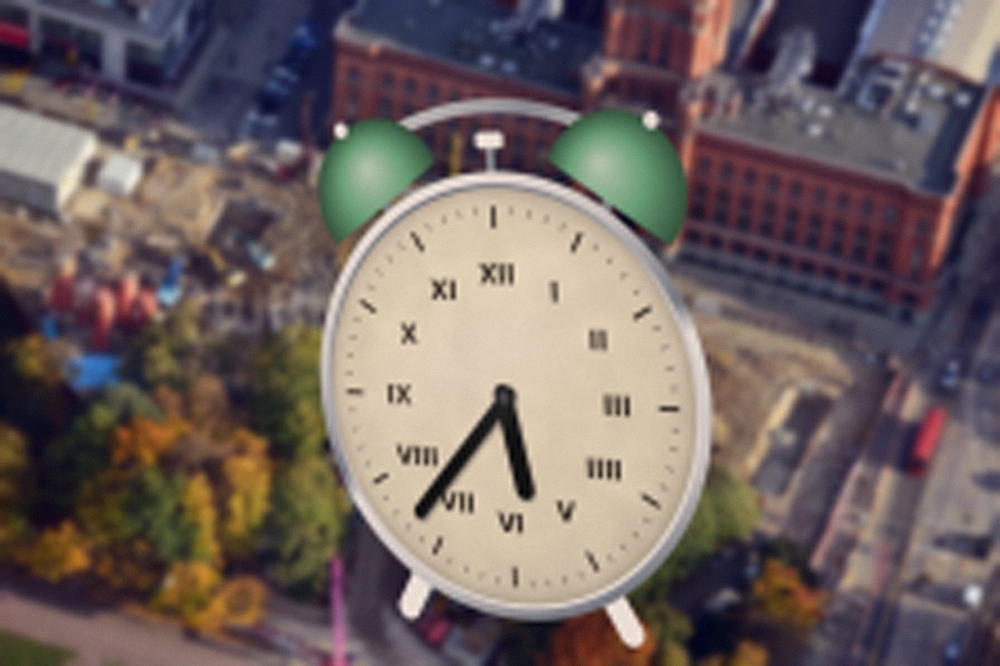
5:37
